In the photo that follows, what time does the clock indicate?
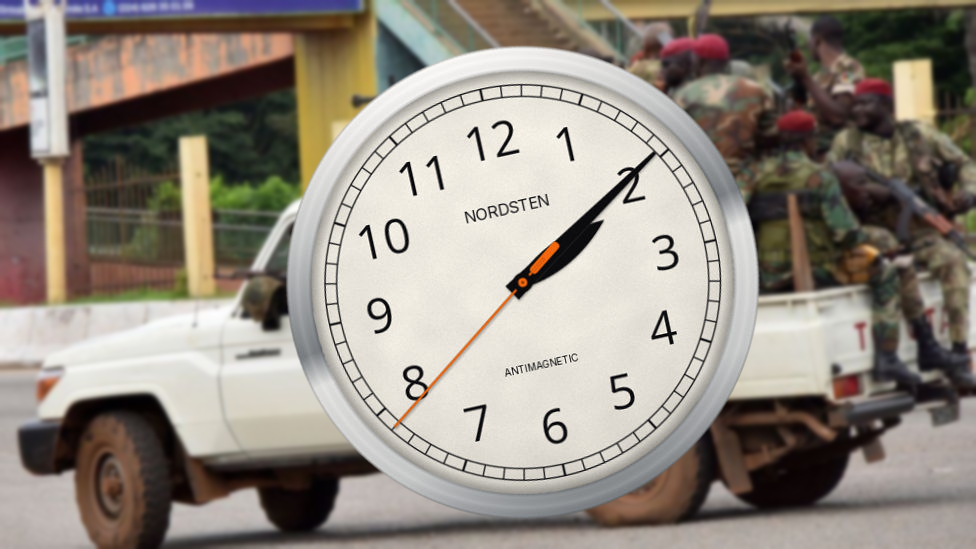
2:09:39
